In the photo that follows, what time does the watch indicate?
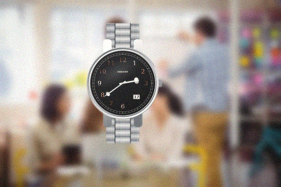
2:39
